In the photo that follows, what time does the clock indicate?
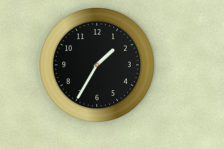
1:35
